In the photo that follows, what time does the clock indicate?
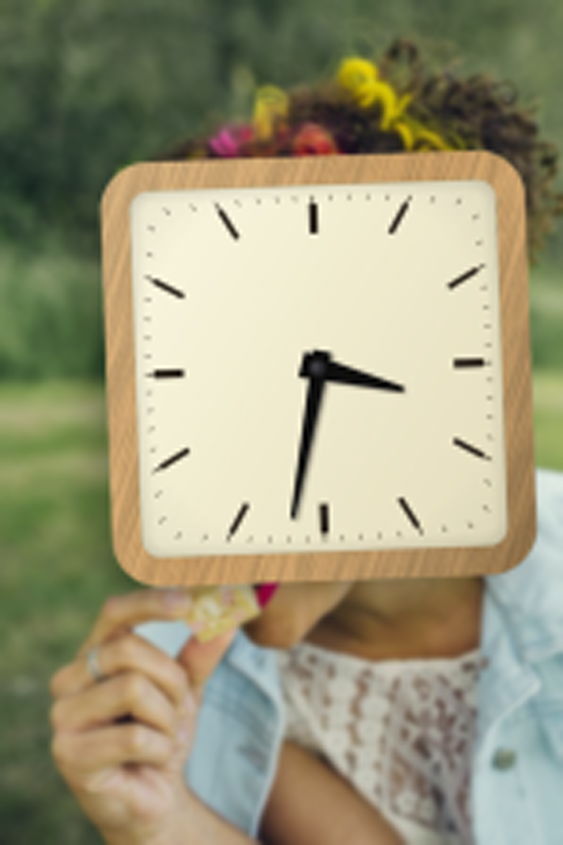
3:32
